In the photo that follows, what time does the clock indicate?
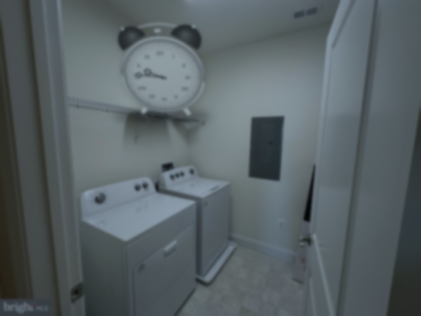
9:46
